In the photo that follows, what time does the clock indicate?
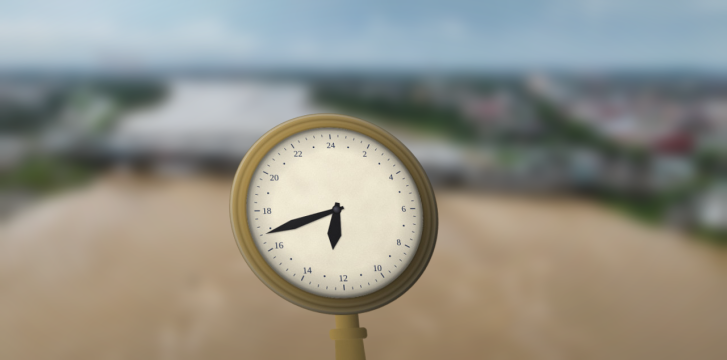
12:42
